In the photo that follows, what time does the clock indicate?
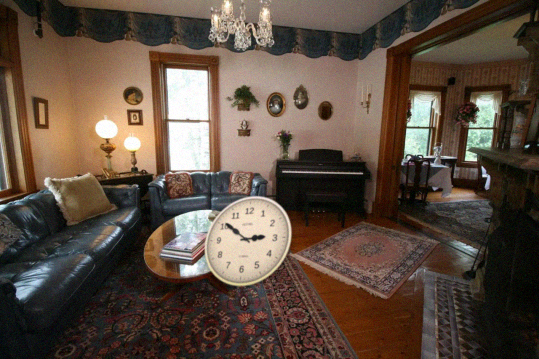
2:51
